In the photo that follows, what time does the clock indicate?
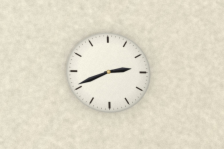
2:41
